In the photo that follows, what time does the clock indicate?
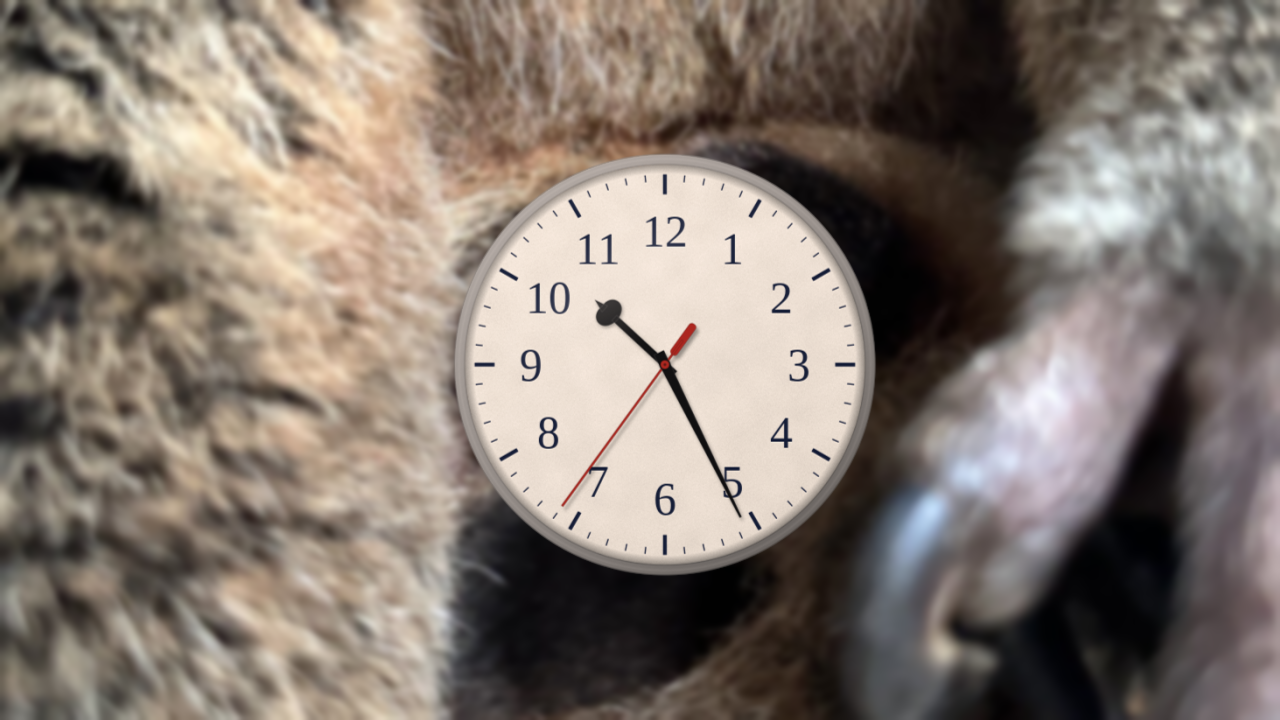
10:25:36
